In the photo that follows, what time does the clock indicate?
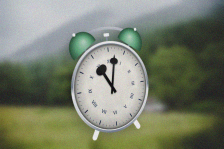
11:02
